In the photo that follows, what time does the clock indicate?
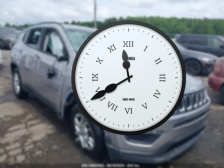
11:40
